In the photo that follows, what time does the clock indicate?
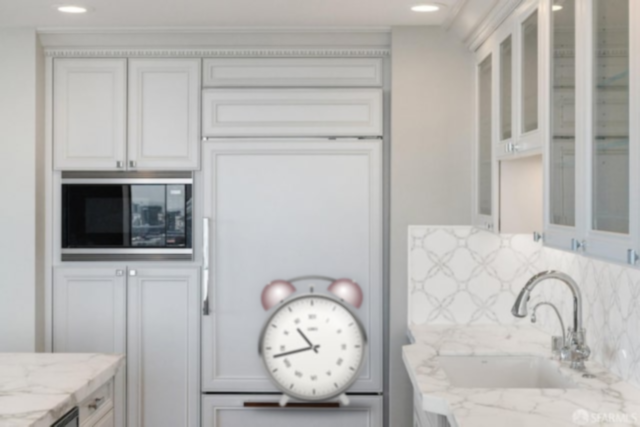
10:43
